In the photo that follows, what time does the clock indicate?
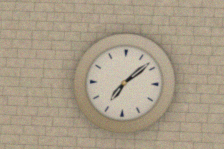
7:08
